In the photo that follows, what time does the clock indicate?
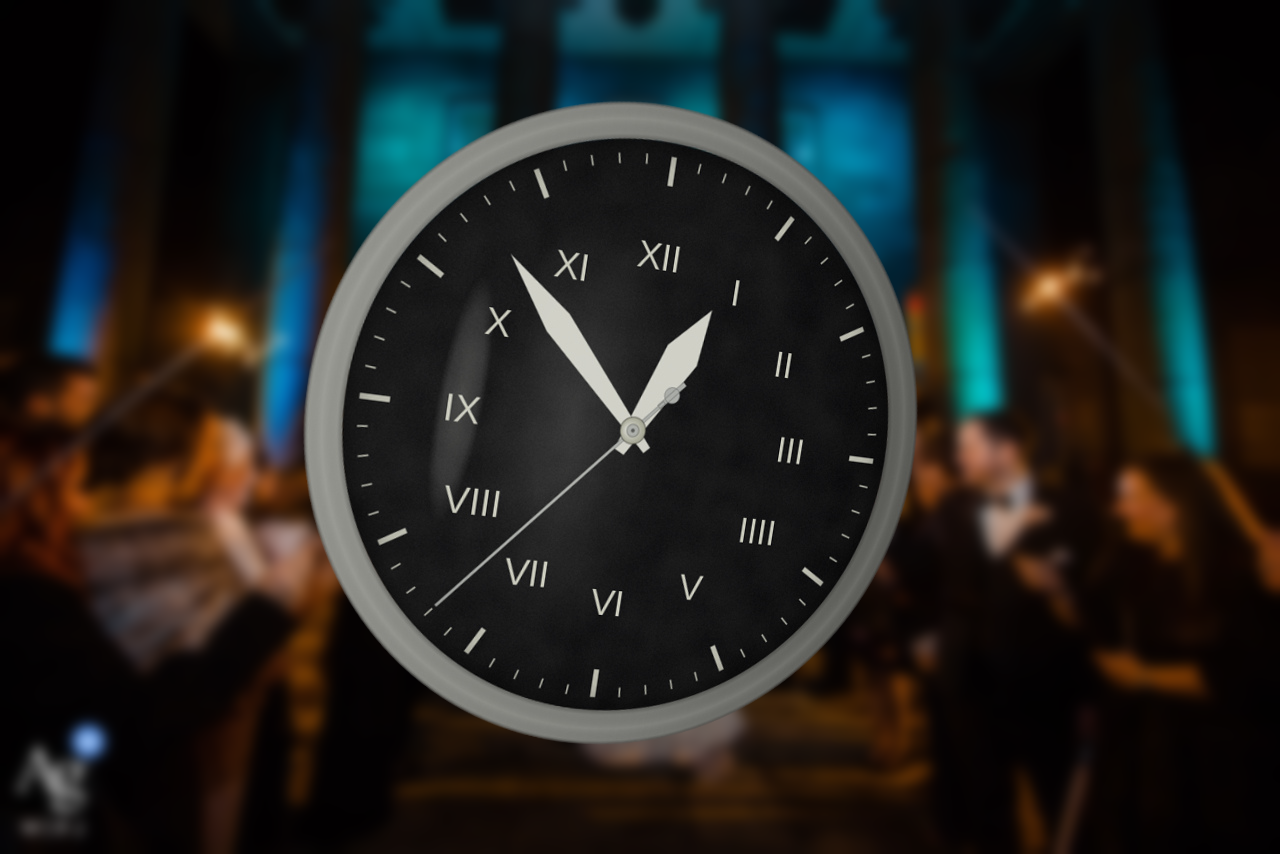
12:52:37
